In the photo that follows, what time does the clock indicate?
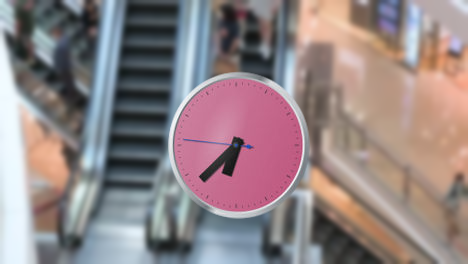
6:37:46
